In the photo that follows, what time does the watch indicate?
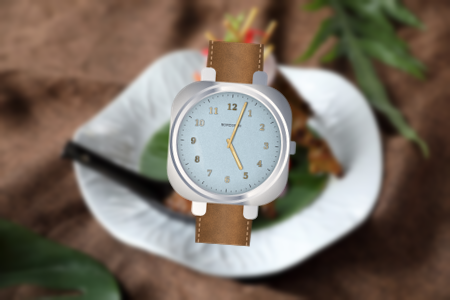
5:03
